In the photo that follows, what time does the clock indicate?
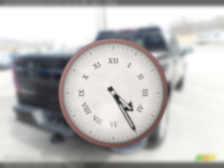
4:25
